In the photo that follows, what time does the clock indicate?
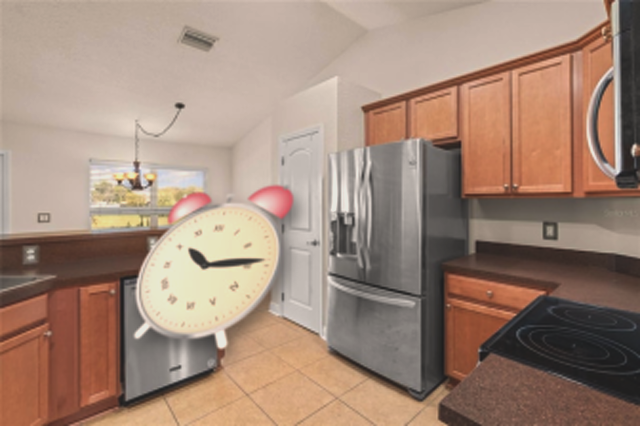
10:14
